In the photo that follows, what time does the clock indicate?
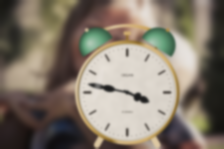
3:47
